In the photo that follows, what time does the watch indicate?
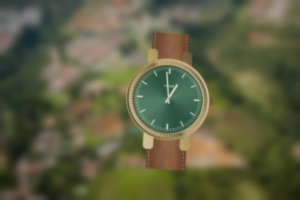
12:59
